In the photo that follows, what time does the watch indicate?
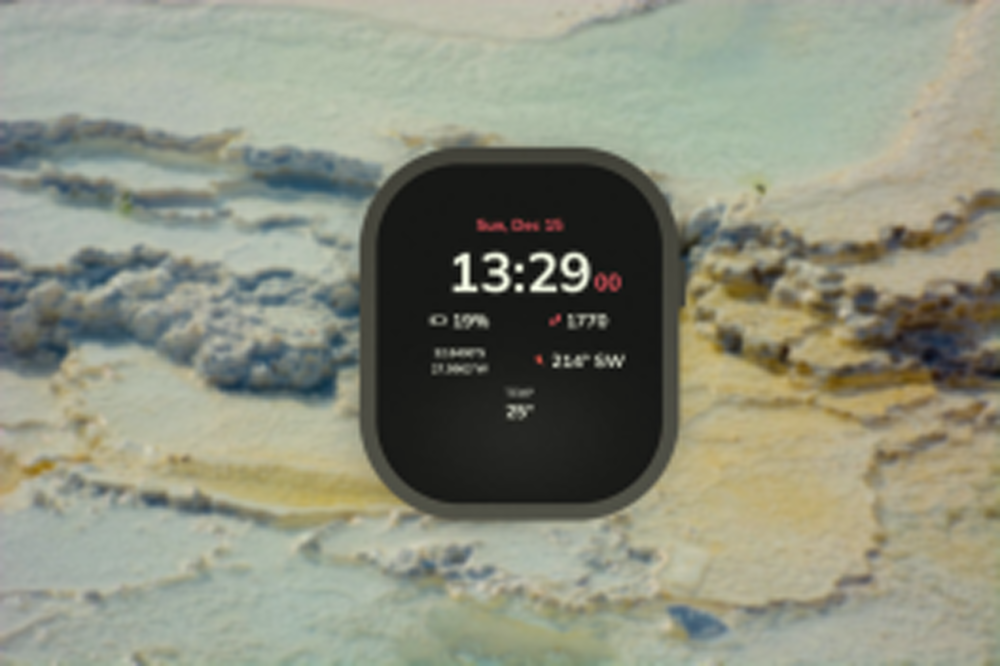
13:29
